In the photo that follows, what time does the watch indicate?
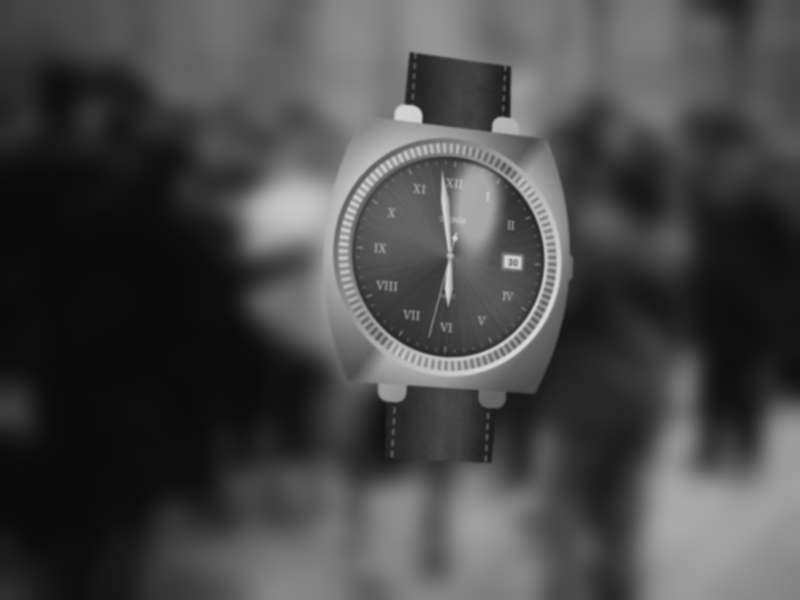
5:58:32
